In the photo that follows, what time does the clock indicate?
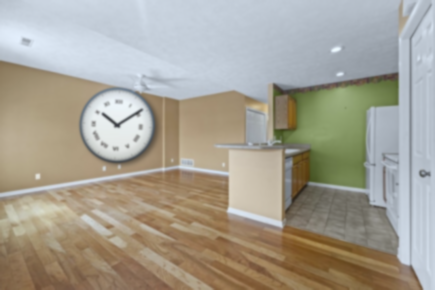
10:09
